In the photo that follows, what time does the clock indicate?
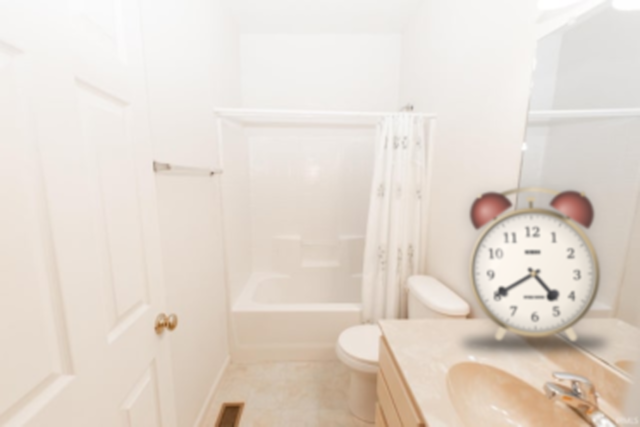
4:40
